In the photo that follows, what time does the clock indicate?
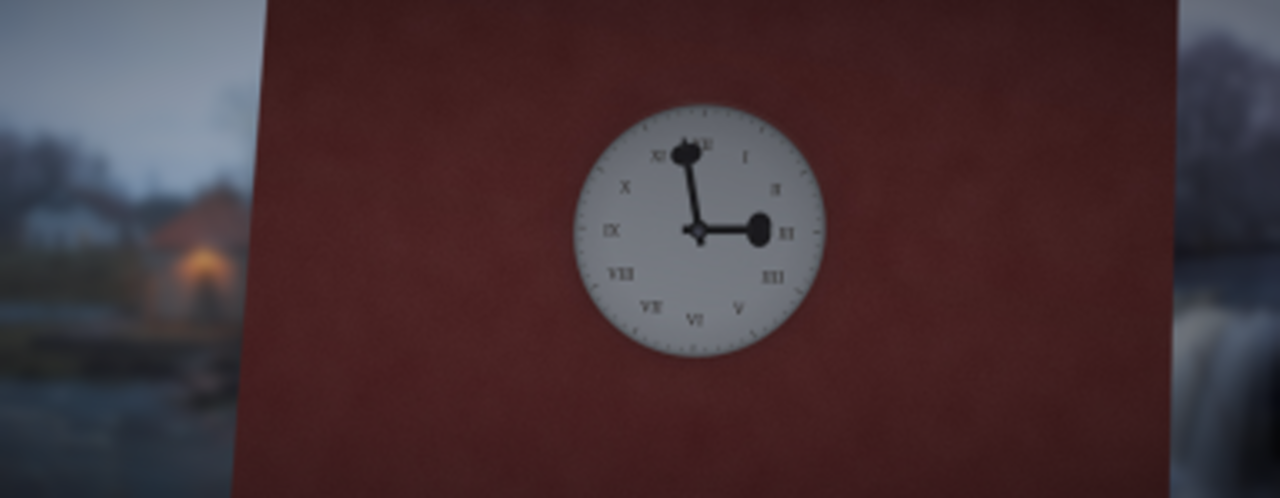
2:58
